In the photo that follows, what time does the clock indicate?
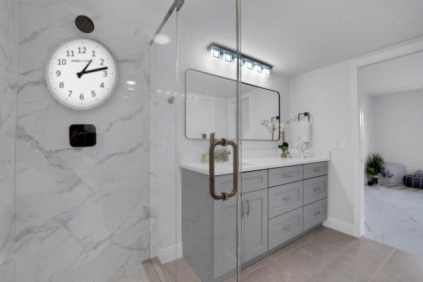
1:13
